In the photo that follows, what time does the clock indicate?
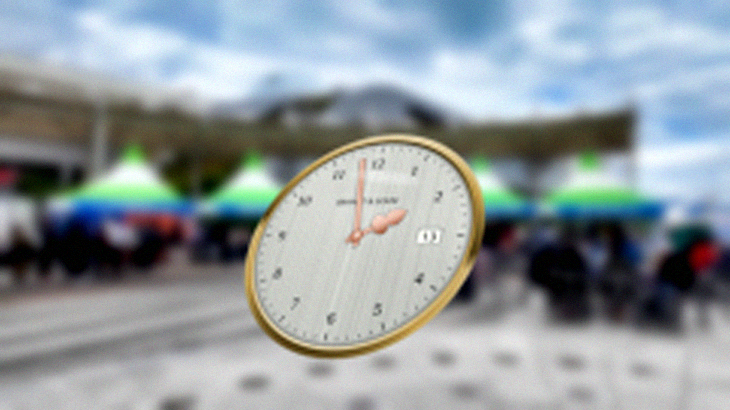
1:58
